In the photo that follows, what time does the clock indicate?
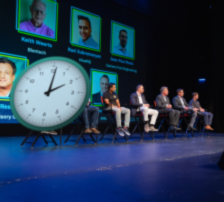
2:01
